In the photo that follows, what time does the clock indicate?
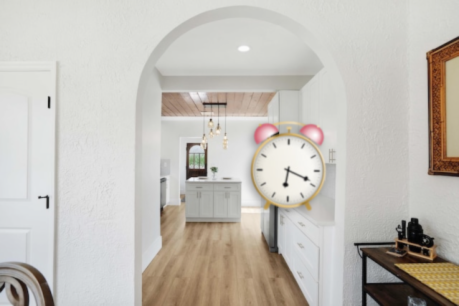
6:19
